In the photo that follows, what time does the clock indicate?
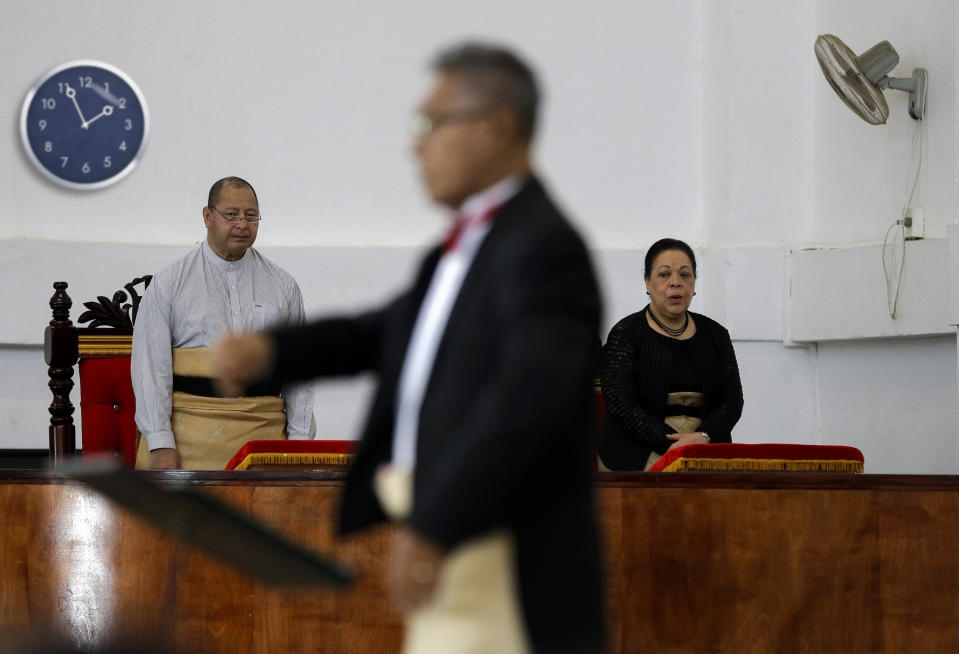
1:56
